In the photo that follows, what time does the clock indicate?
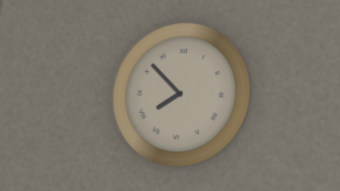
7:52
